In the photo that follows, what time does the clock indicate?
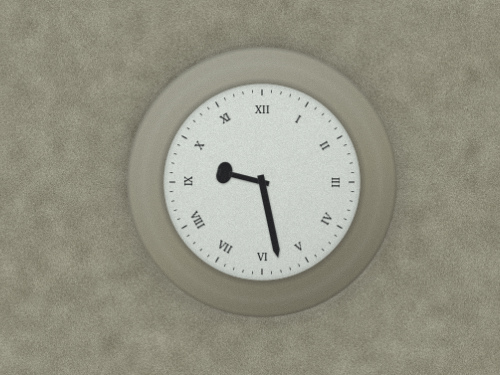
9:28
